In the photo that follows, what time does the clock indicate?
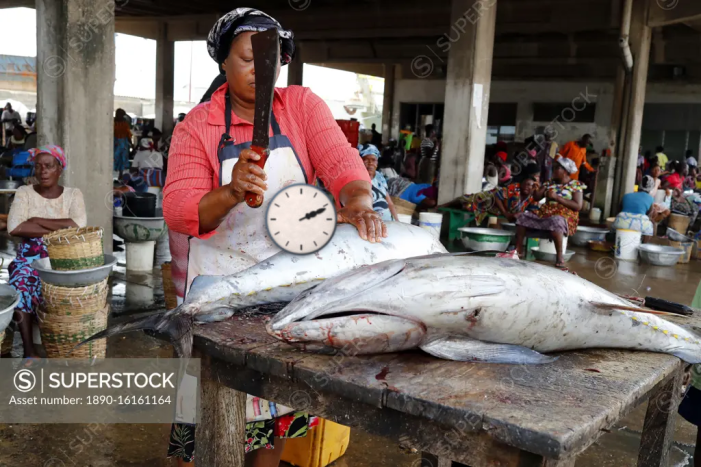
2:11
